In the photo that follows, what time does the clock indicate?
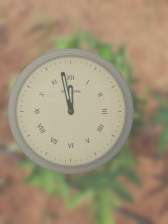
11:58
